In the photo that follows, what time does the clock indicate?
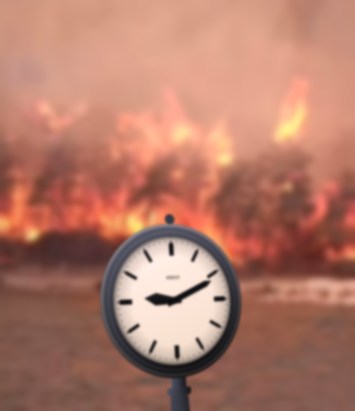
9:11
